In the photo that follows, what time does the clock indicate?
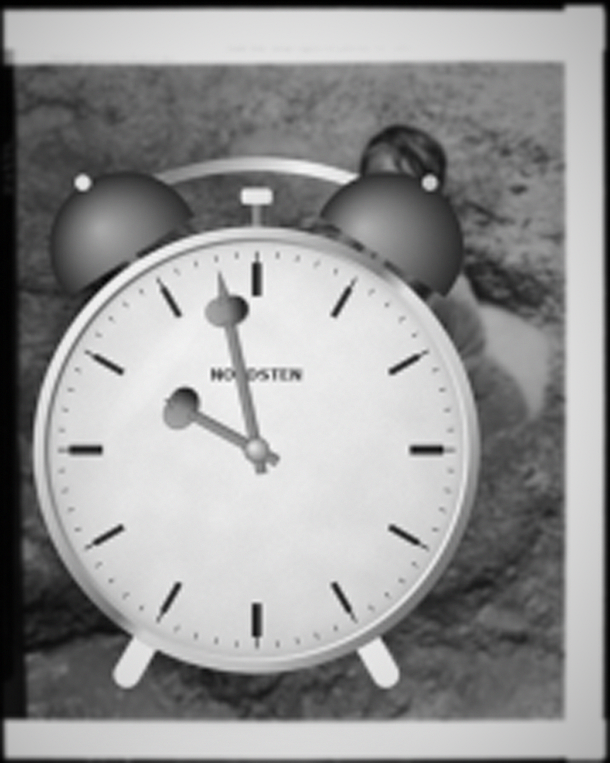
9:58
